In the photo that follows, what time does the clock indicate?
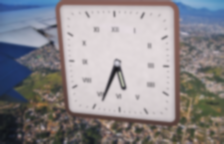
5:34
